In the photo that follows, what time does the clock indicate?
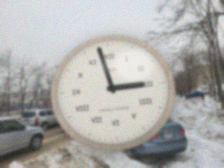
2:58
